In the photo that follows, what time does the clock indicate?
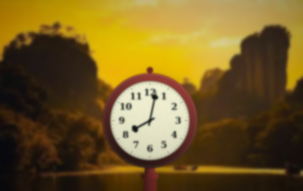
8:02
